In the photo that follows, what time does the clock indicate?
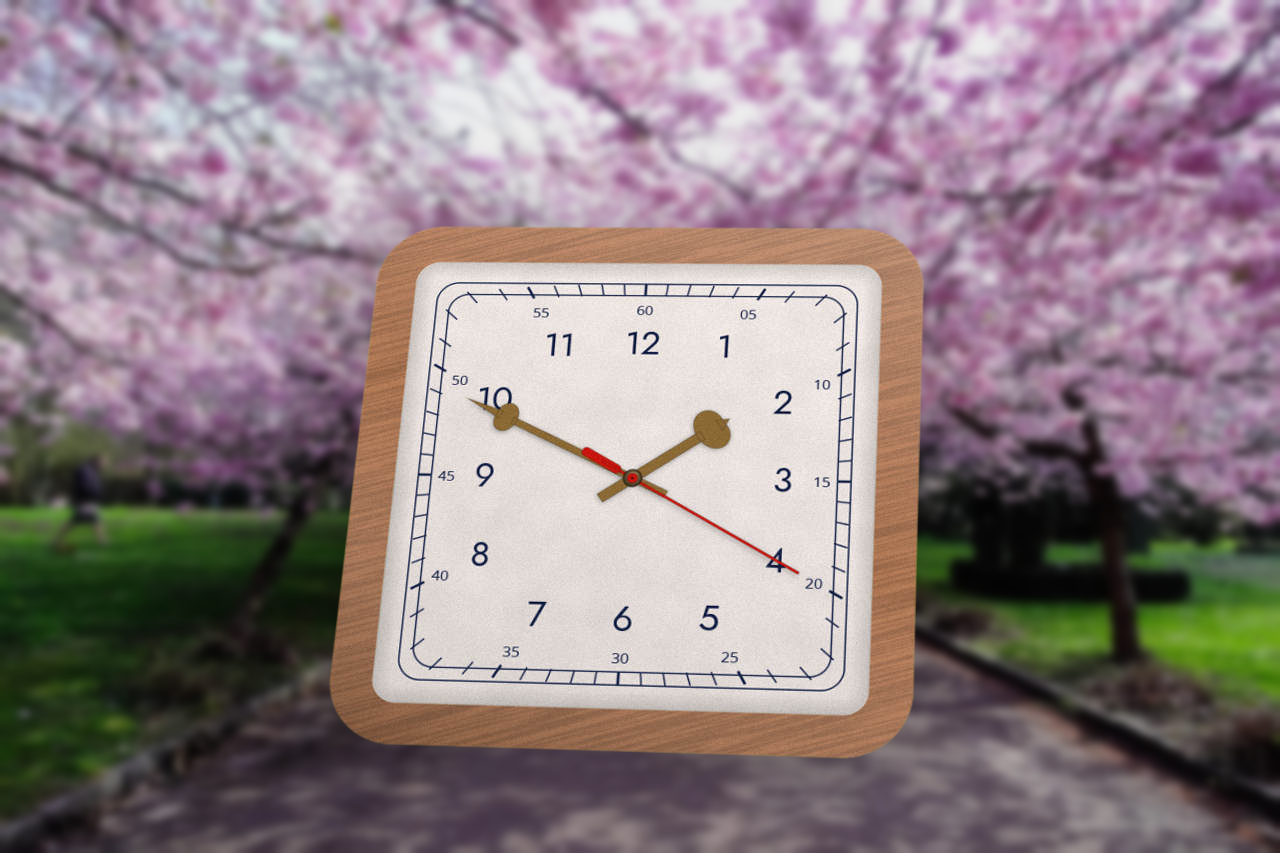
1:49:20
